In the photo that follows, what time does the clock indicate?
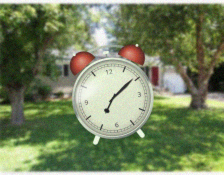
7:09
